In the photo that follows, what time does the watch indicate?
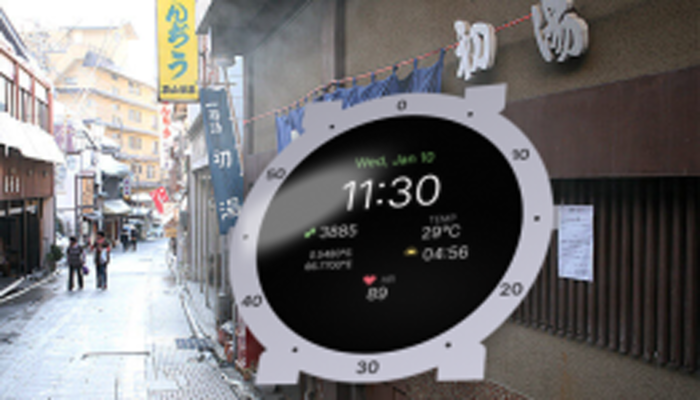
11:30
